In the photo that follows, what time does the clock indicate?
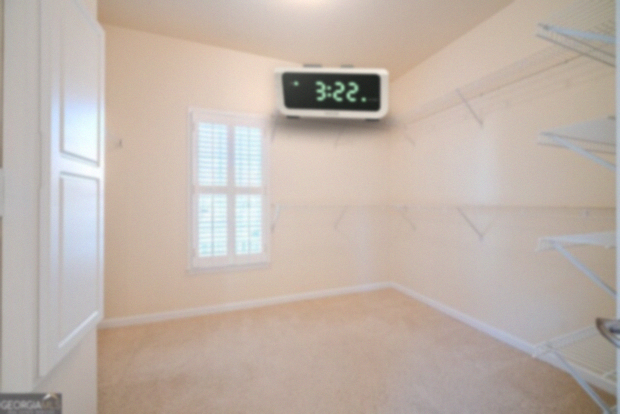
3:22
